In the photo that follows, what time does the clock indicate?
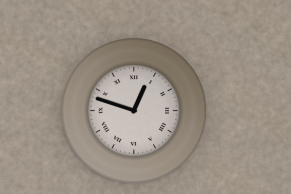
12:48
